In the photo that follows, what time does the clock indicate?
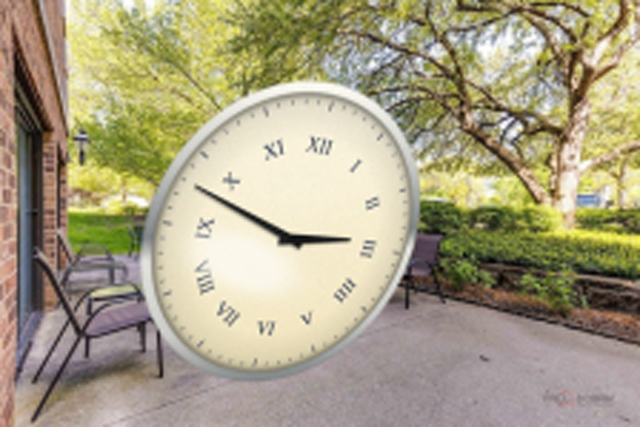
2:48
